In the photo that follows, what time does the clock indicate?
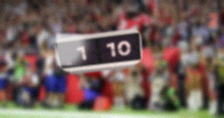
1:10
